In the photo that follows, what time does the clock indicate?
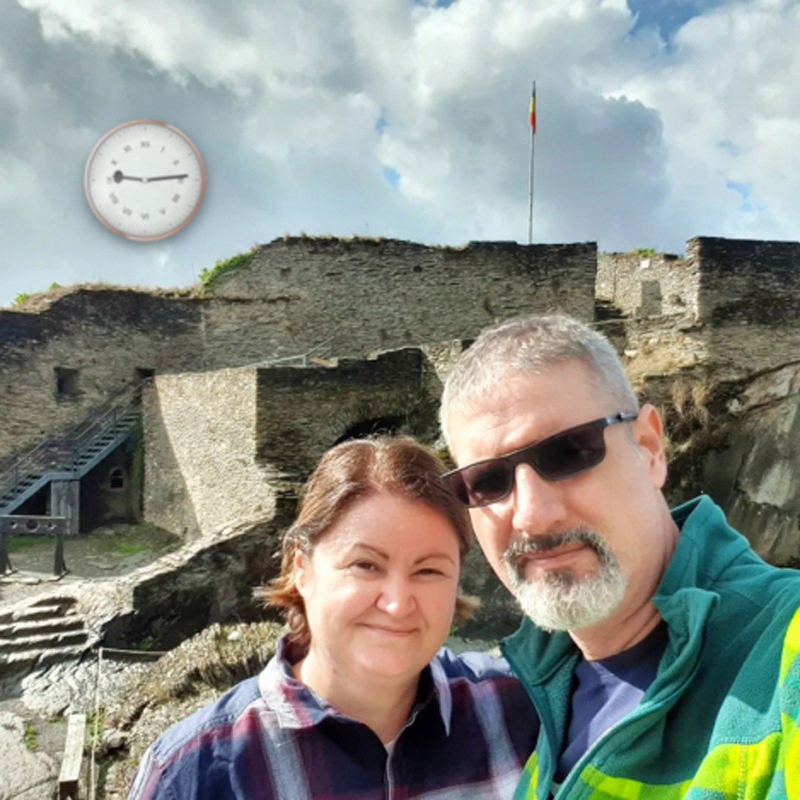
9:14
